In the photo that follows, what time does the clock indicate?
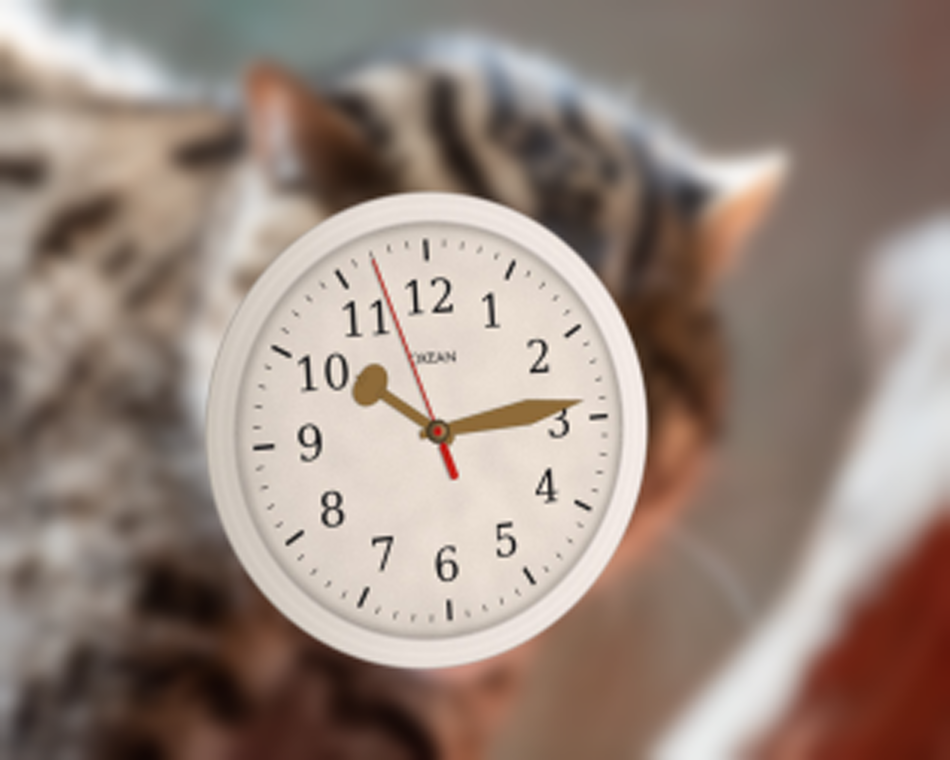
10:13:57
